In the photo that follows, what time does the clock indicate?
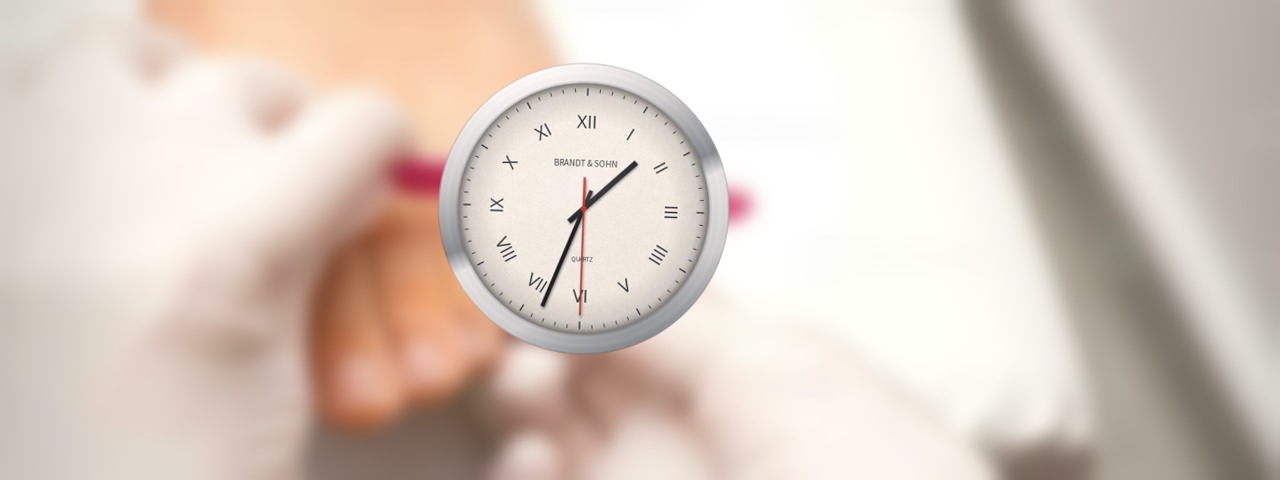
1:33:30
